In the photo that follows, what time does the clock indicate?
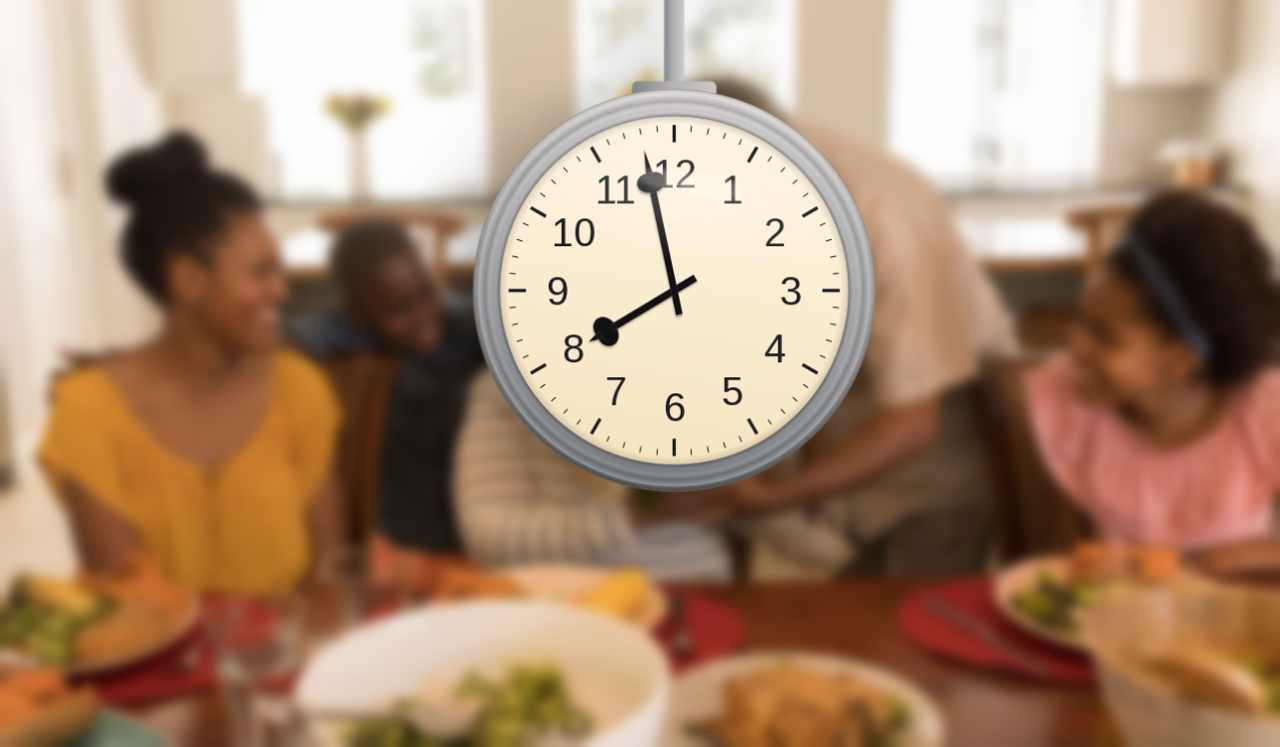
7:58
